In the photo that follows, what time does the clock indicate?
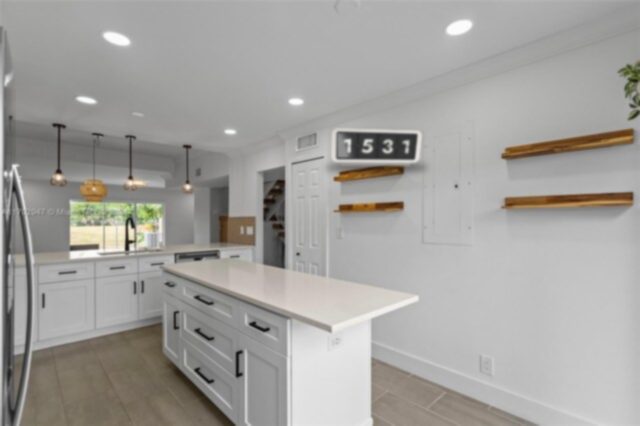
15:31
